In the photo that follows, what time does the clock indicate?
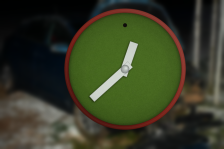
12:38
